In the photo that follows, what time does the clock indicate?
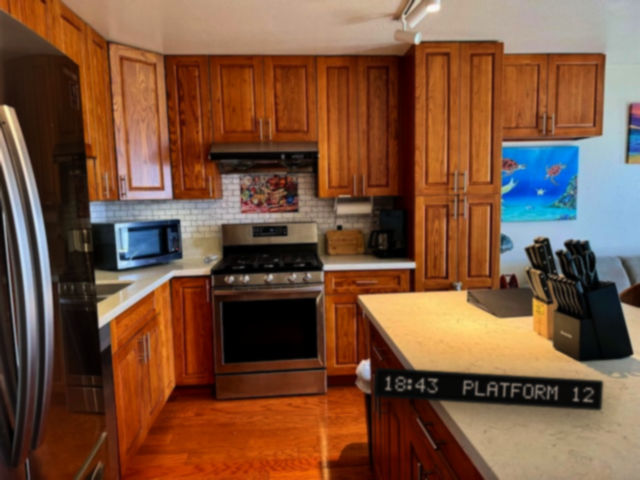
18:43
